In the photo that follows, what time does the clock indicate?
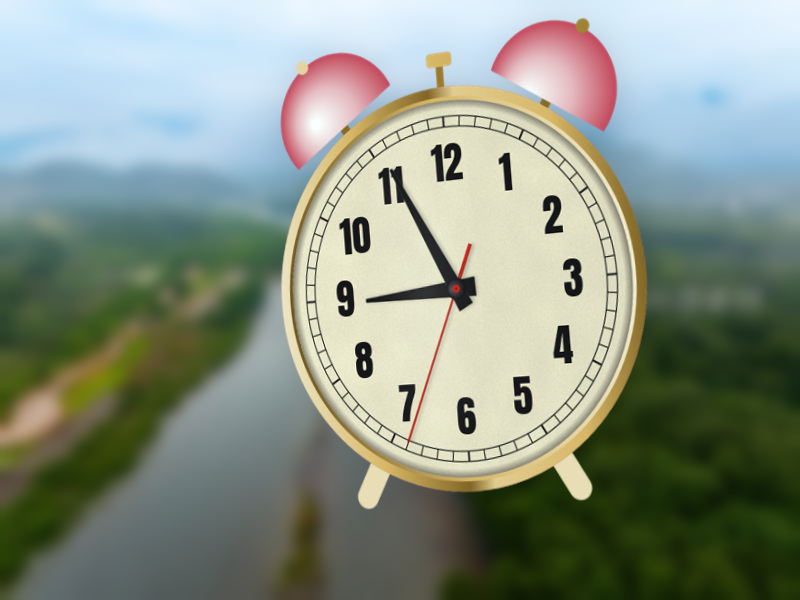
8:55:34
